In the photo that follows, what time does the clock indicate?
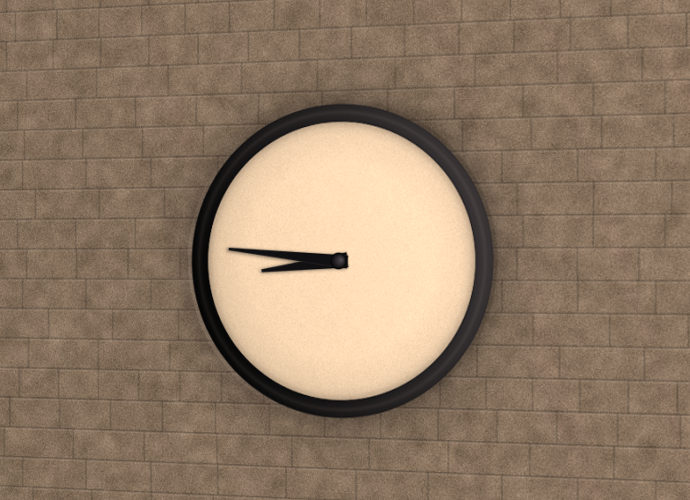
8:46
